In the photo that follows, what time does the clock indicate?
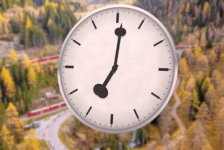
7:01
